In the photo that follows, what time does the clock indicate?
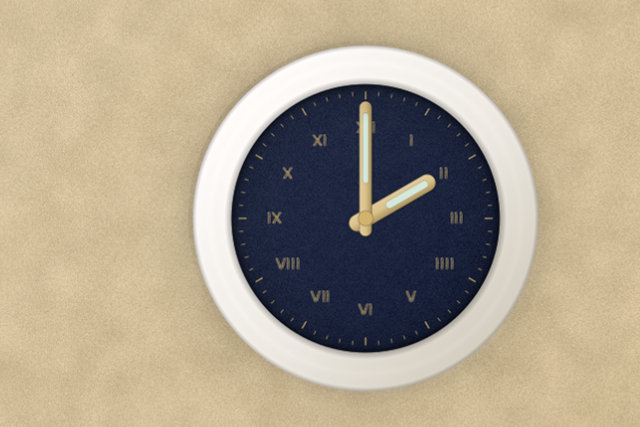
2:00
